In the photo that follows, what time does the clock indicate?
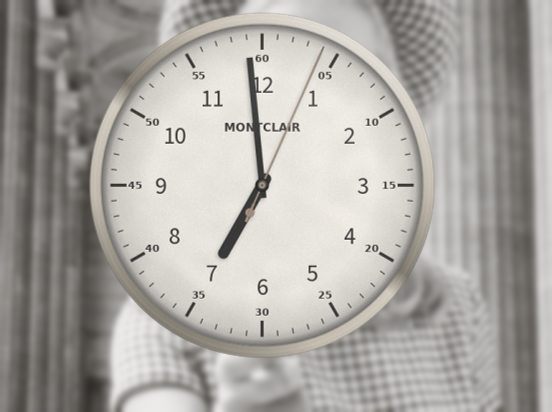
6:59:04
